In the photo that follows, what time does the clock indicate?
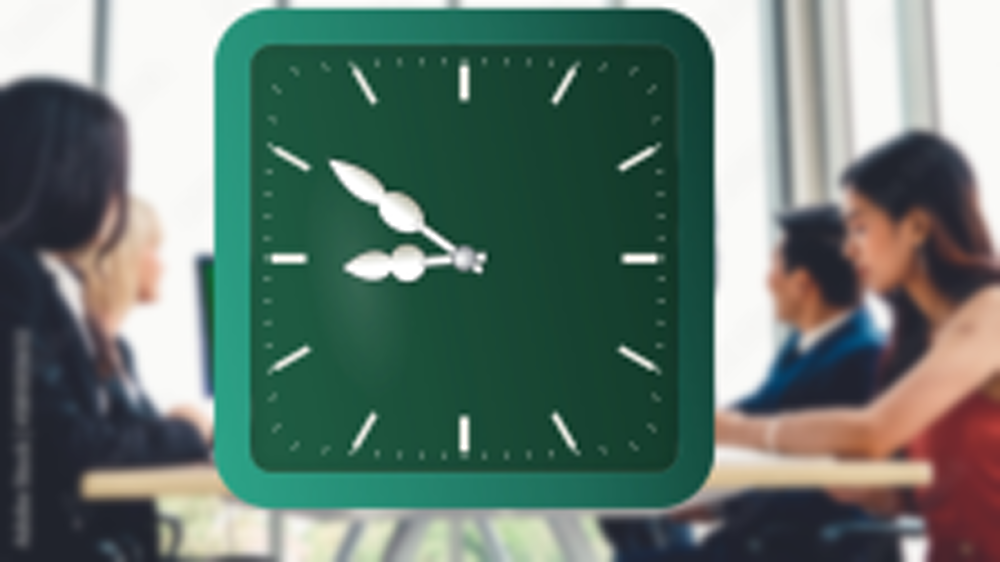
8:51
